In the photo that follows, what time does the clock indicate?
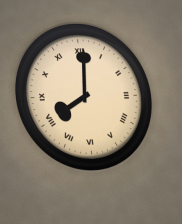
8:01
